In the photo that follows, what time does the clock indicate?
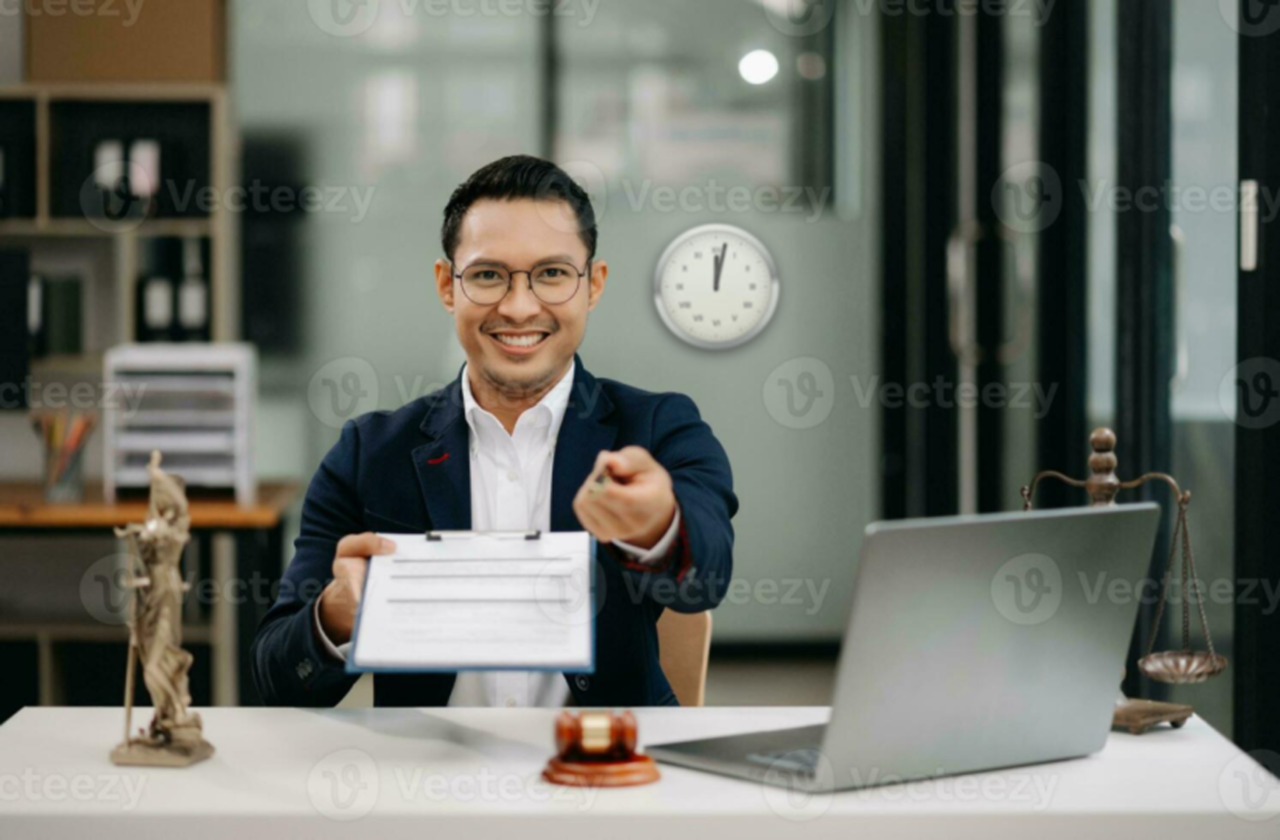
12:02
